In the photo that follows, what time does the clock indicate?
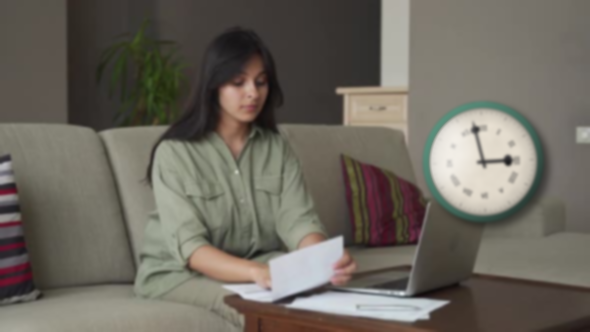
2:58
